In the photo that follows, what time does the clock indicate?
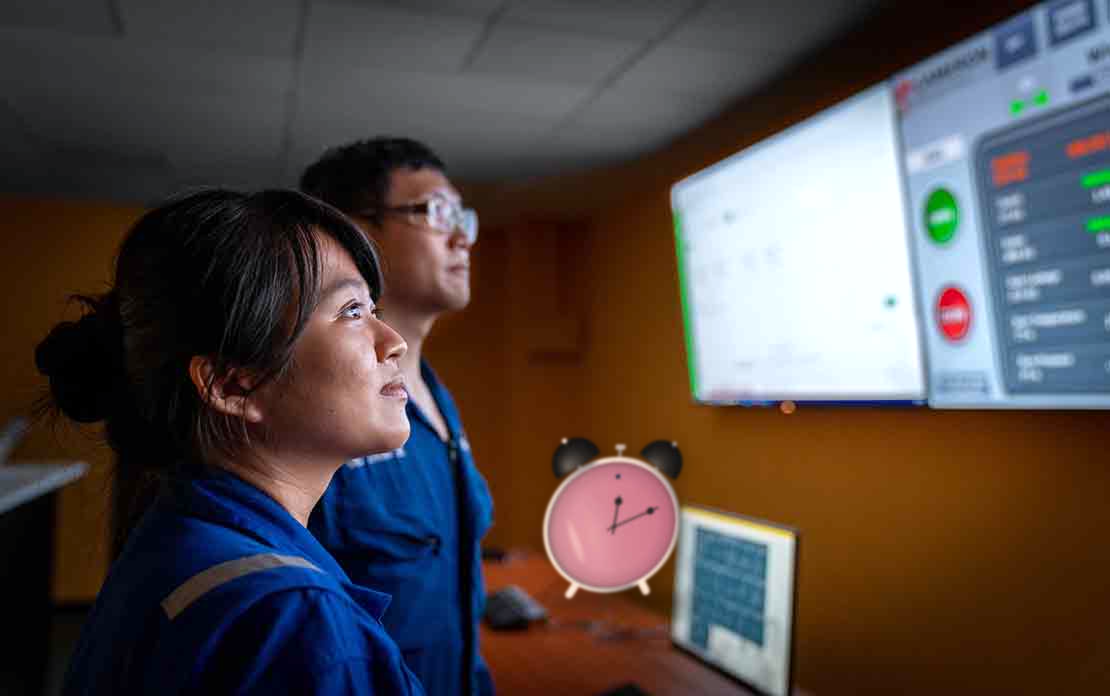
12:11
